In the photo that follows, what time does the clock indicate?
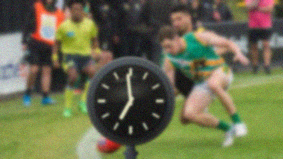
6:59
